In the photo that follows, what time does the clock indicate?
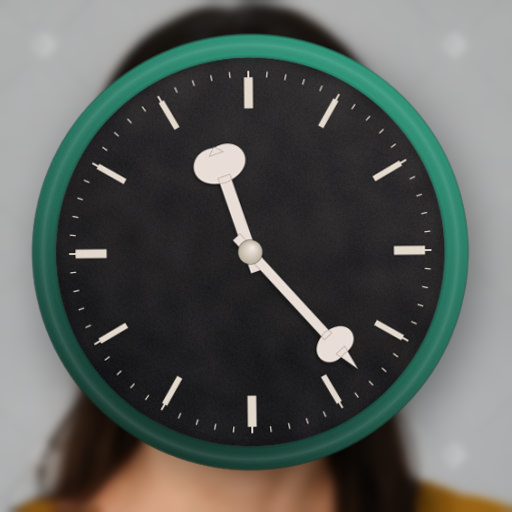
11:23
